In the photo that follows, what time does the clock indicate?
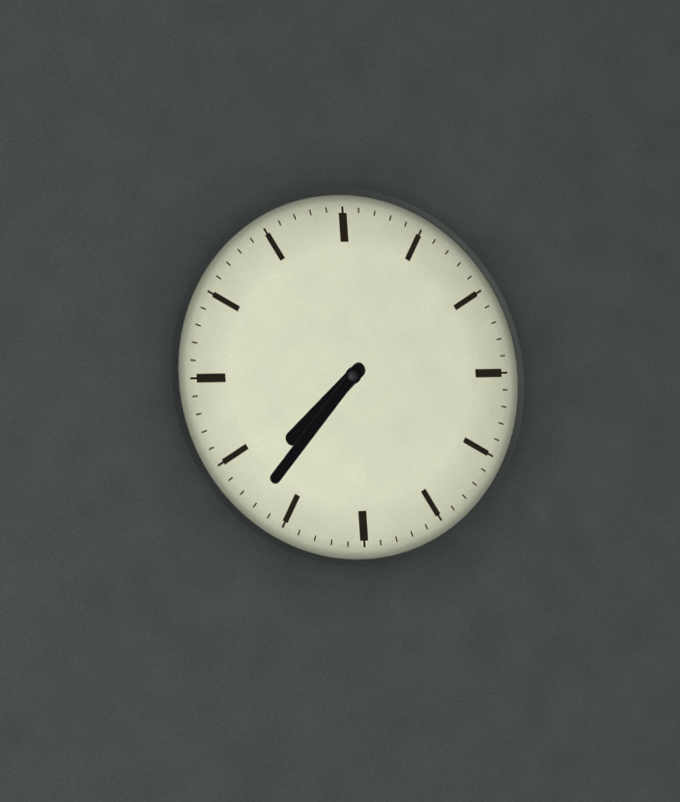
7:37
